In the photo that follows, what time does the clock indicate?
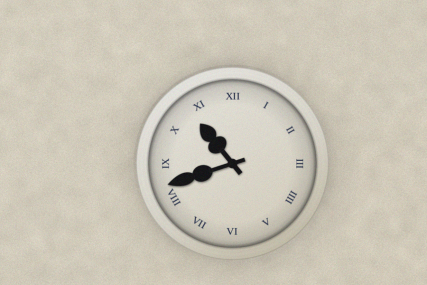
10:42
